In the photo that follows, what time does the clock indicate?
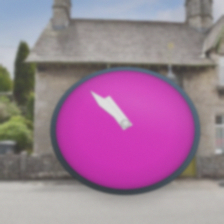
10:53
